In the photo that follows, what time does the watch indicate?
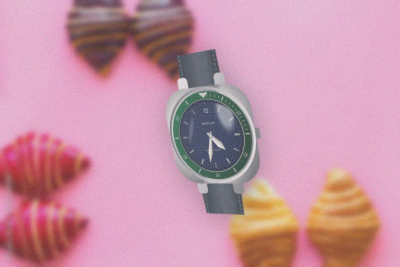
4:32
